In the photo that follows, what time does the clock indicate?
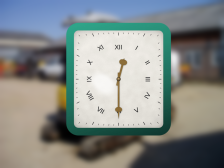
12:30
